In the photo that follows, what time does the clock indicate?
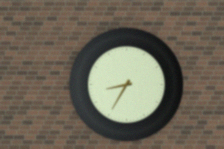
8:35
